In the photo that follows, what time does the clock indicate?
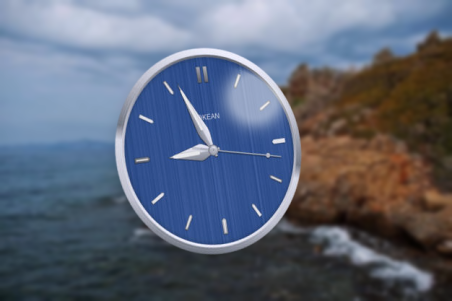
8:56:17
